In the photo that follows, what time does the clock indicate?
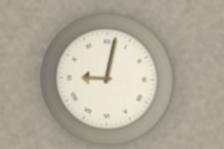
9:02
